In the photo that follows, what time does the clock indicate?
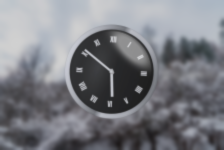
5:51
